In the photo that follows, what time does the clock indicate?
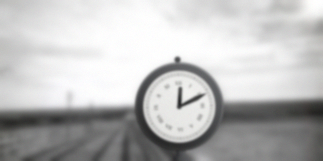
12:11
